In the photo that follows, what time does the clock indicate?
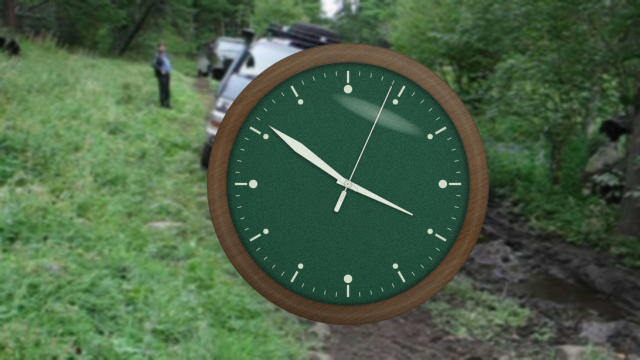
3:51:04
